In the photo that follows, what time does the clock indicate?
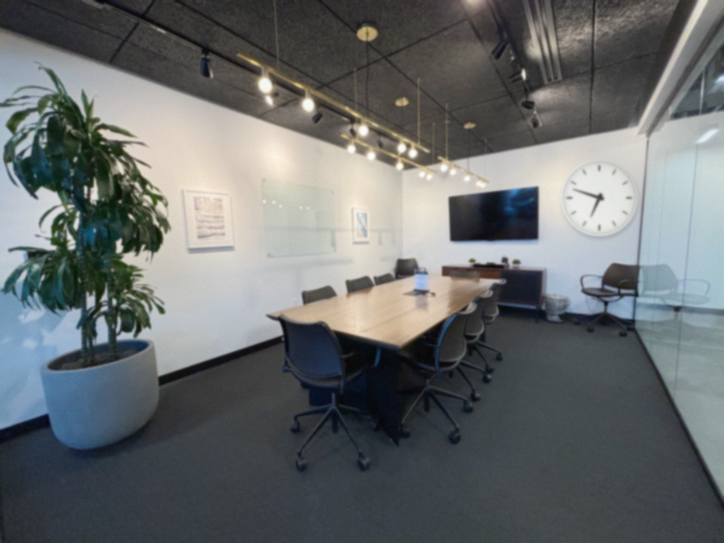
6:48
